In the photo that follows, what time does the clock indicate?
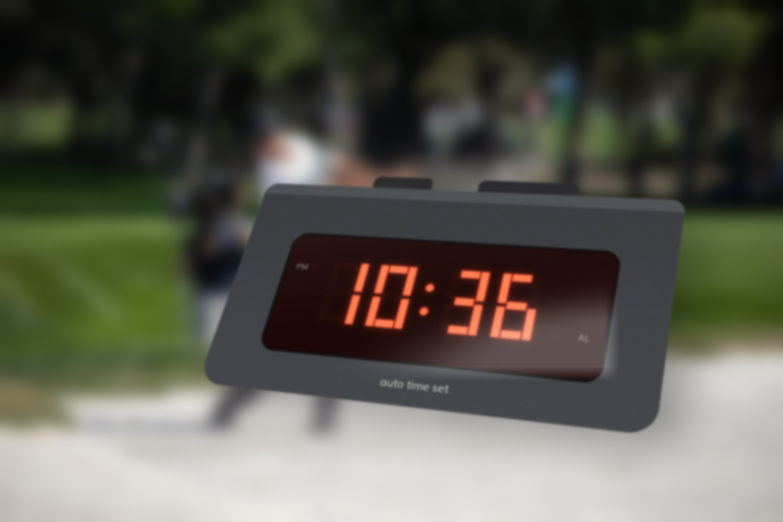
10:36
